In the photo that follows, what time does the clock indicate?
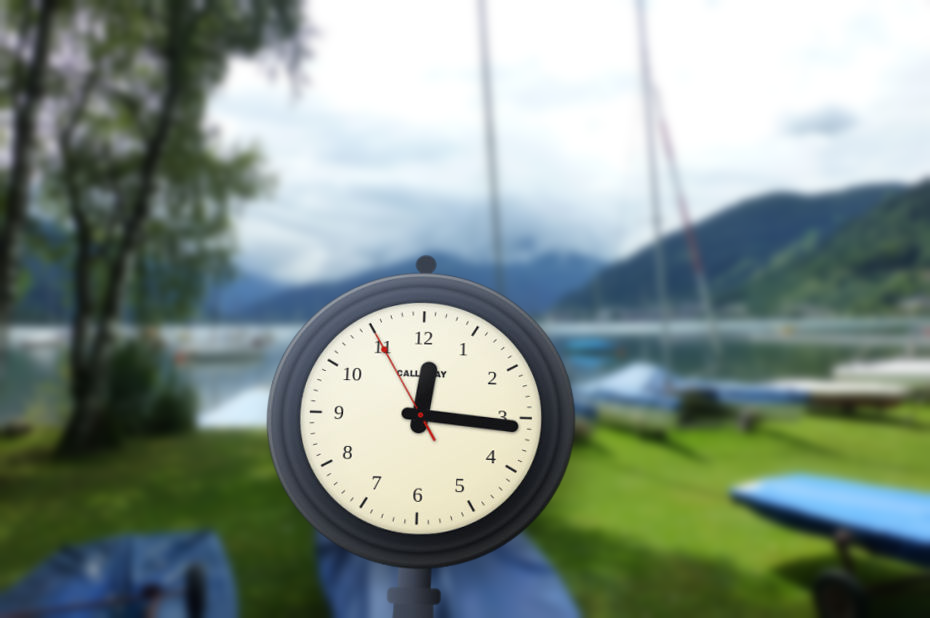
12:15:55
